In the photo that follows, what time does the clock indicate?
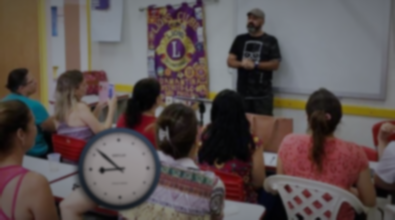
8:52
